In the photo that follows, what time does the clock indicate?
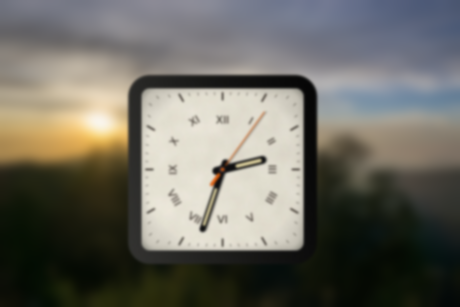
2:33:06
